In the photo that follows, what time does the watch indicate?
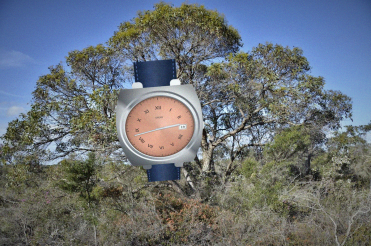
2:43
